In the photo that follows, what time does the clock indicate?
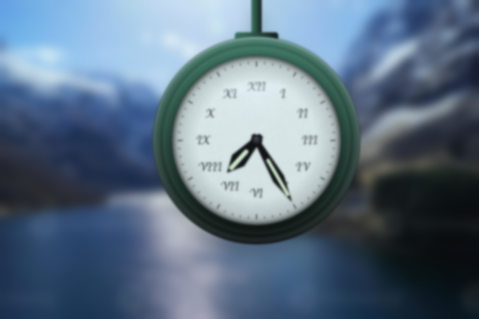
7:25
